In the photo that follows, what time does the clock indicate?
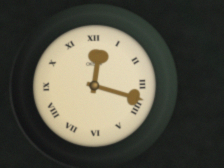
12:18
